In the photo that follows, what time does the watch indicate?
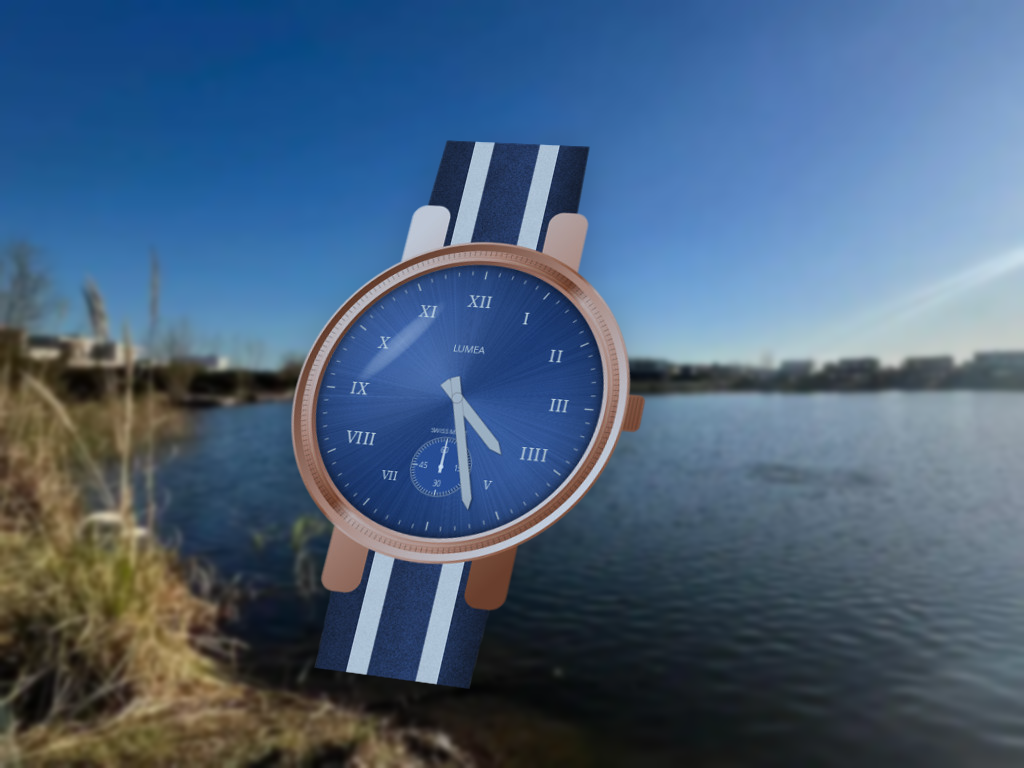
4:27
